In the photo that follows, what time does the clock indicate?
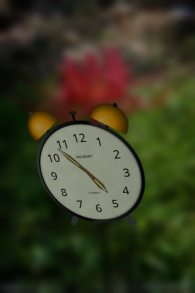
4:53
